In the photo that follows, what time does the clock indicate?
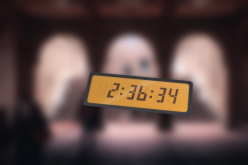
2:36:34
